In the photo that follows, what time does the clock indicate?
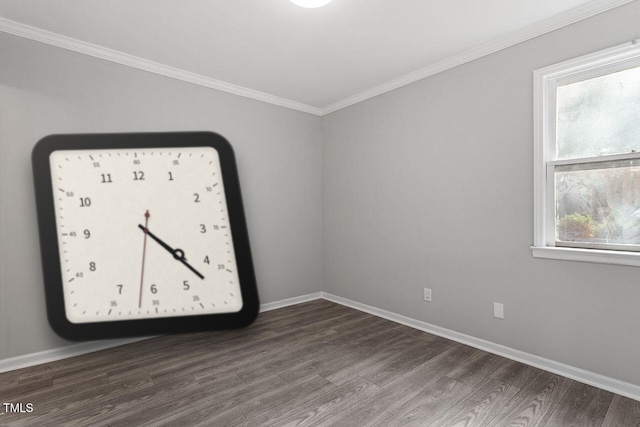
4:22:32
